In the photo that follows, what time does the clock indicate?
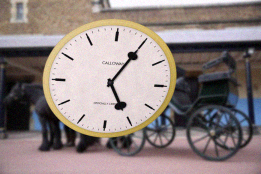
5:05
